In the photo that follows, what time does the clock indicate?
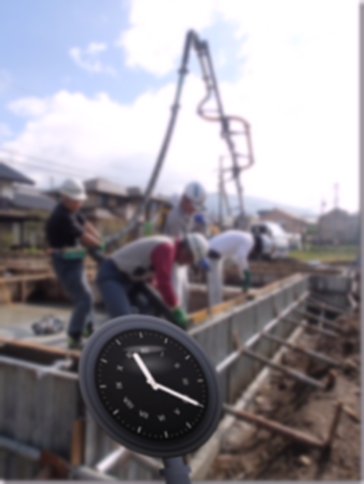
11:20
